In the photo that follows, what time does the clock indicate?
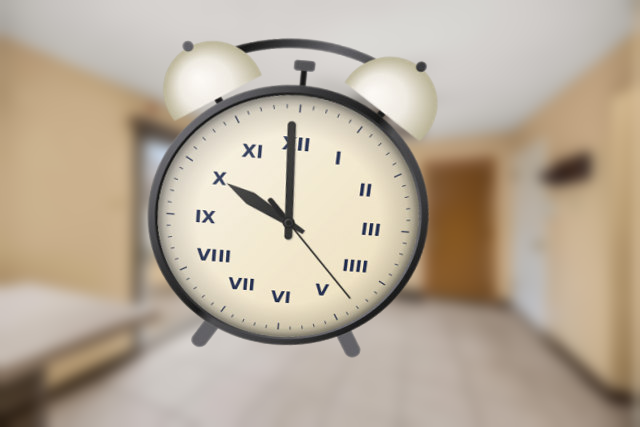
9:59:23
